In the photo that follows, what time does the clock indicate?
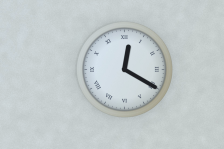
12:20
